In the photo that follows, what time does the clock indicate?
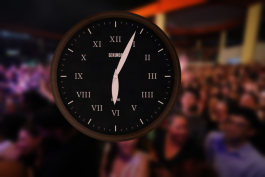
6:04
